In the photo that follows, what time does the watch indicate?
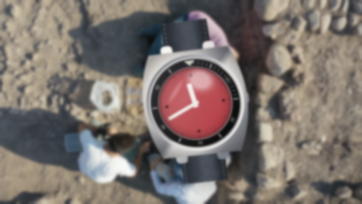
11:41
